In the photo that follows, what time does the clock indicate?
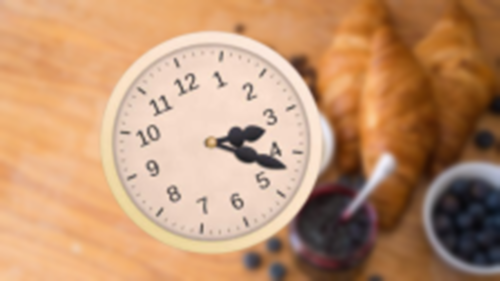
3:22
